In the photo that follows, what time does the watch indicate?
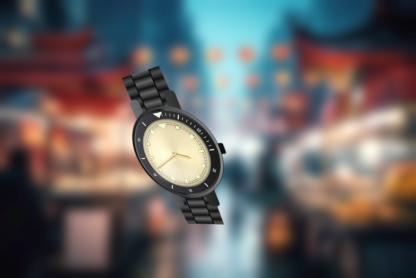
3:41
